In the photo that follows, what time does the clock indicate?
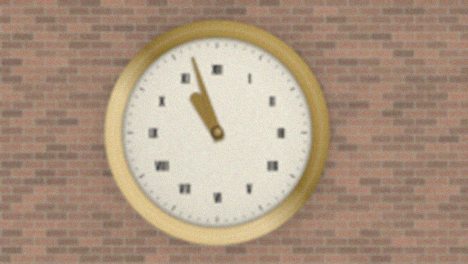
10:57
